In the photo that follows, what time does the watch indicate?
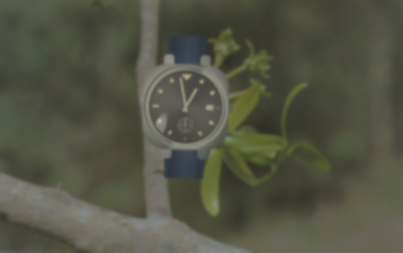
12:58
